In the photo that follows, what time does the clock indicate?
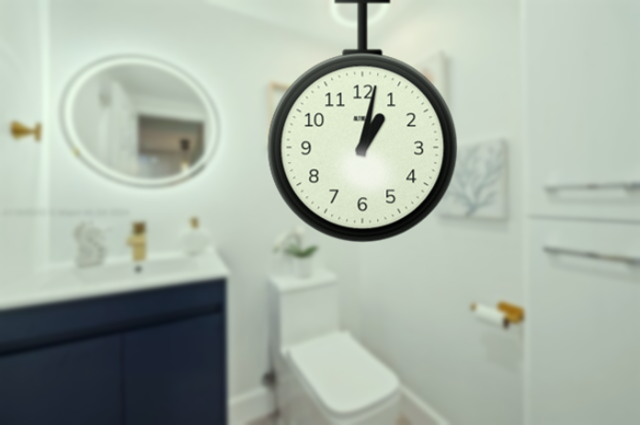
1:02
